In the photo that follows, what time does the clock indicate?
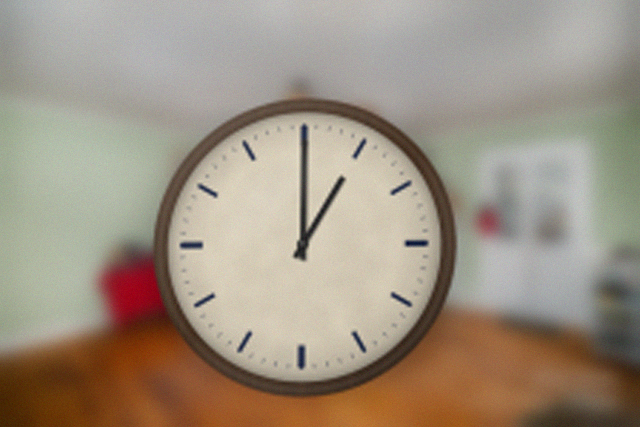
1:00
